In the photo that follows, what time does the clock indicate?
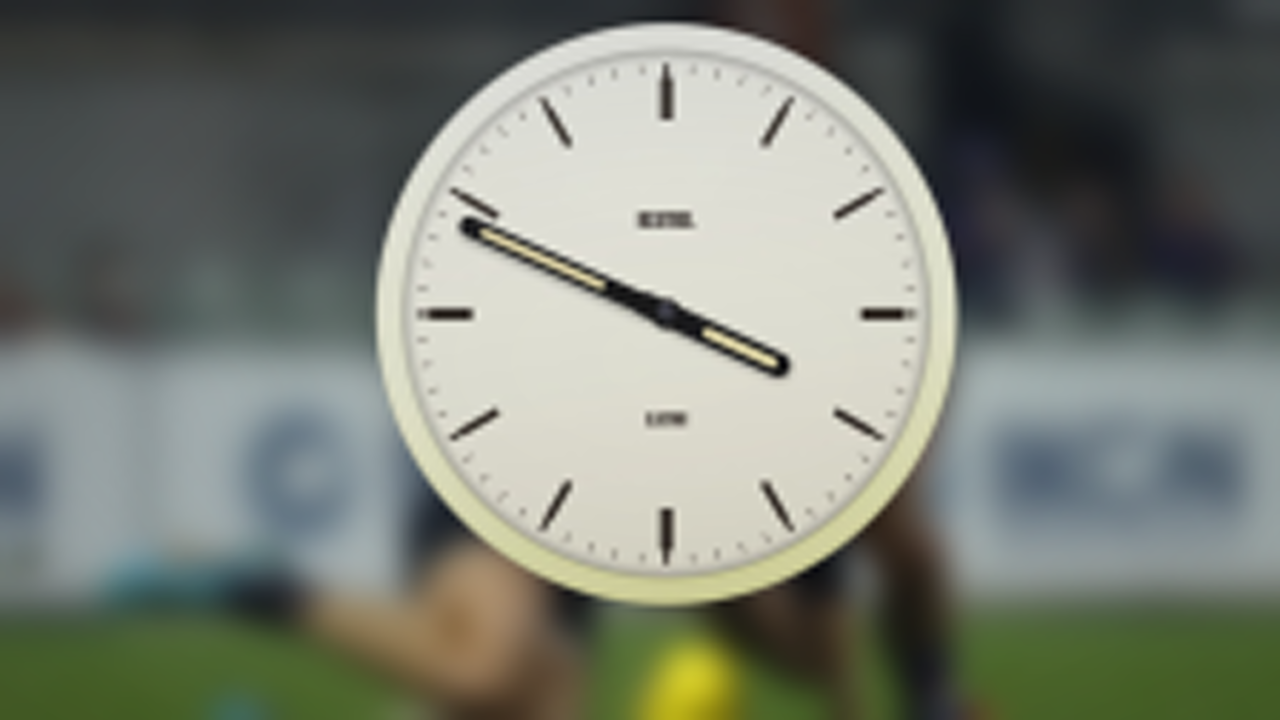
3:49
